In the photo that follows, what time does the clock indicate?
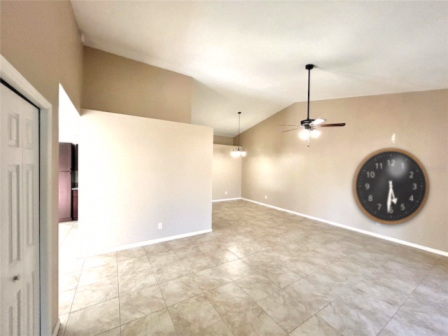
5:31
